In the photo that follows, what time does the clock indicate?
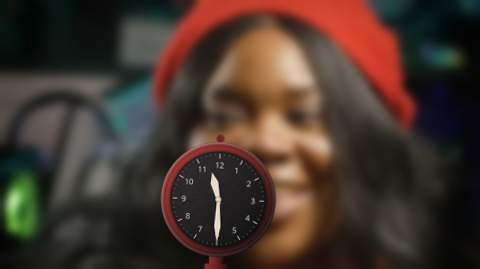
11:30
